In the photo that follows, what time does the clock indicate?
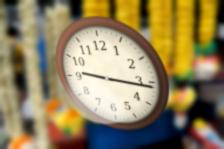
9:16
